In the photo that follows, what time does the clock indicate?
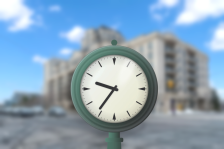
9:36
